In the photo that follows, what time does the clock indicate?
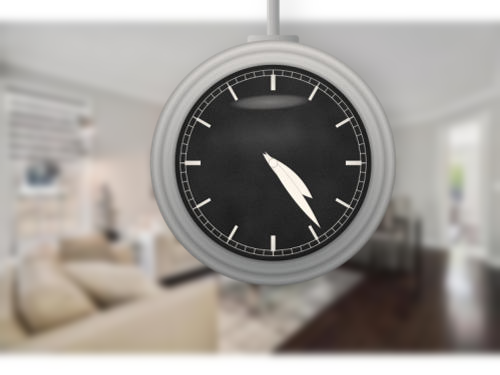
4:24
